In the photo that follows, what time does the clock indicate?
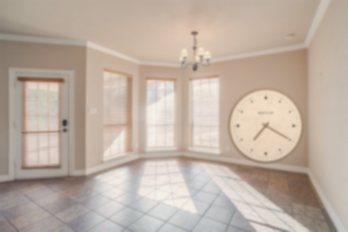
7:20
